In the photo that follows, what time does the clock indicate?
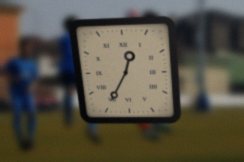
12:35
